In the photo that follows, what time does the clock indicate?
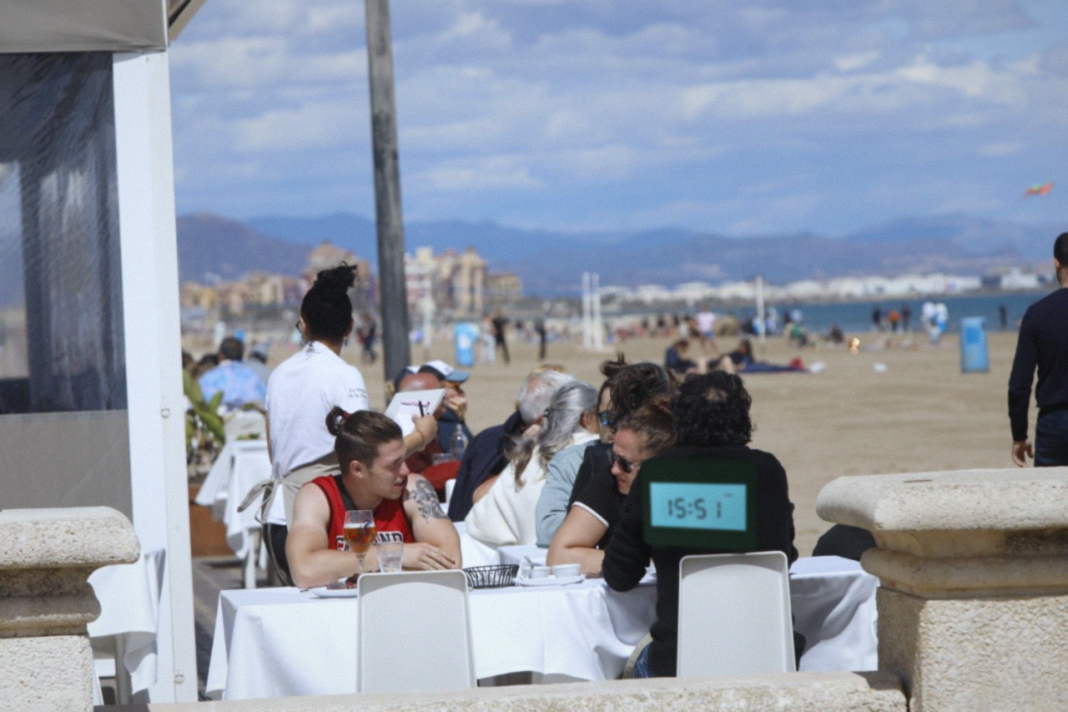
15:51
